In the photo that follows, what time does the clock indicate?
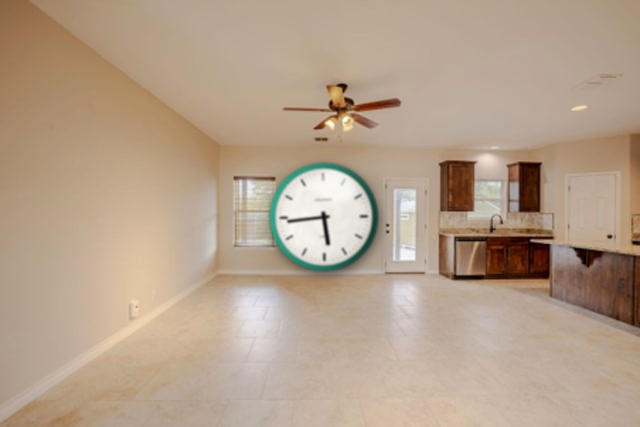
5:44
